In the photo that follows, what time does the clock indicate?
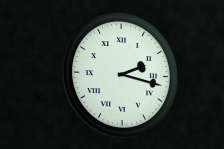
2:17
